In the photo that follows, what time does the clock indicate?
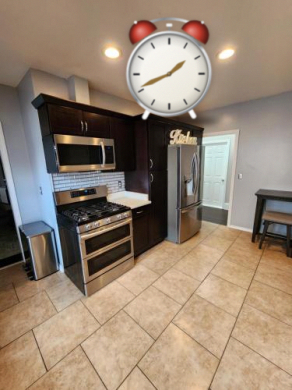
1:41
